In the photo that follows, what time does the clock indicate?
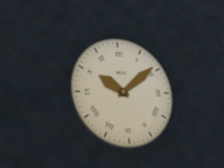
10:09
